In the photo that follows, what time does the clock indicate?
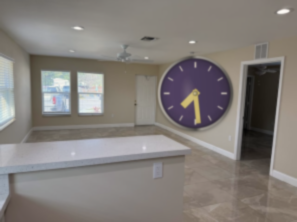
7:29
